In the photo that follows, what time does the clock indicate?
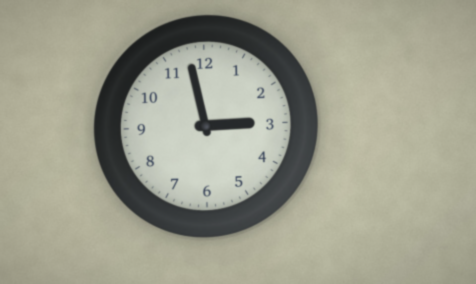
2:58
